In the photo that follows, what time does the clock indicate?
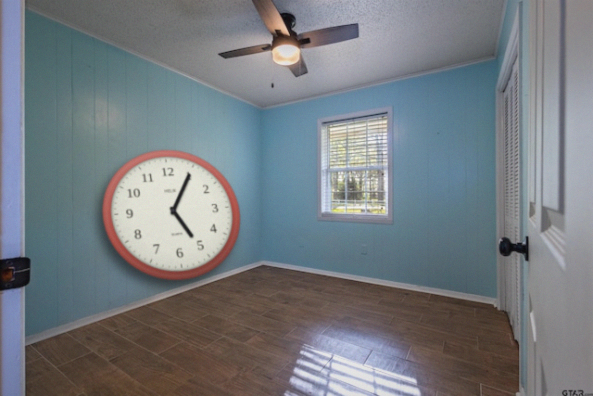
5:05
